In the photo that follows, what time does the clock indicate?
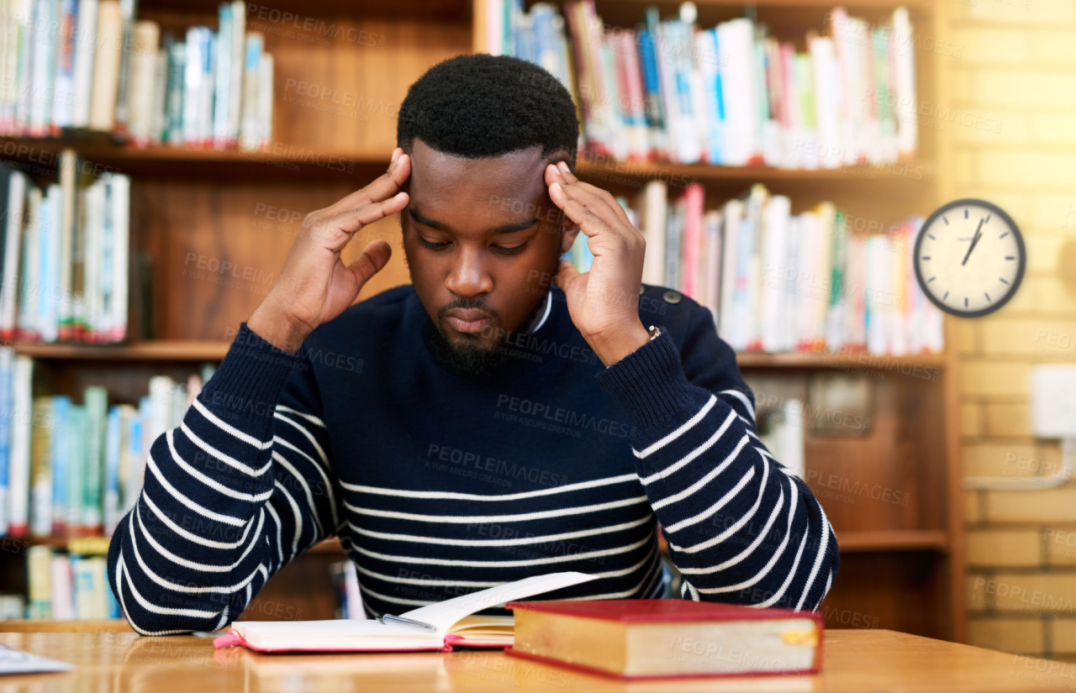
1:04
